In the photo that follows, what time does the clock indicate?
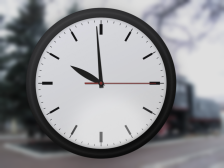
9:59:15
